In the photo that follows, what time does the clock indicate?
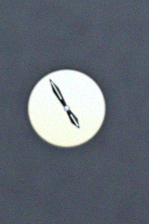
4:55
